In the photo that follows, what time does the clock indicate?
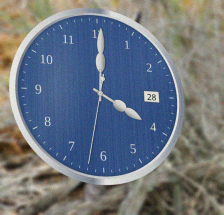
4:00:32
